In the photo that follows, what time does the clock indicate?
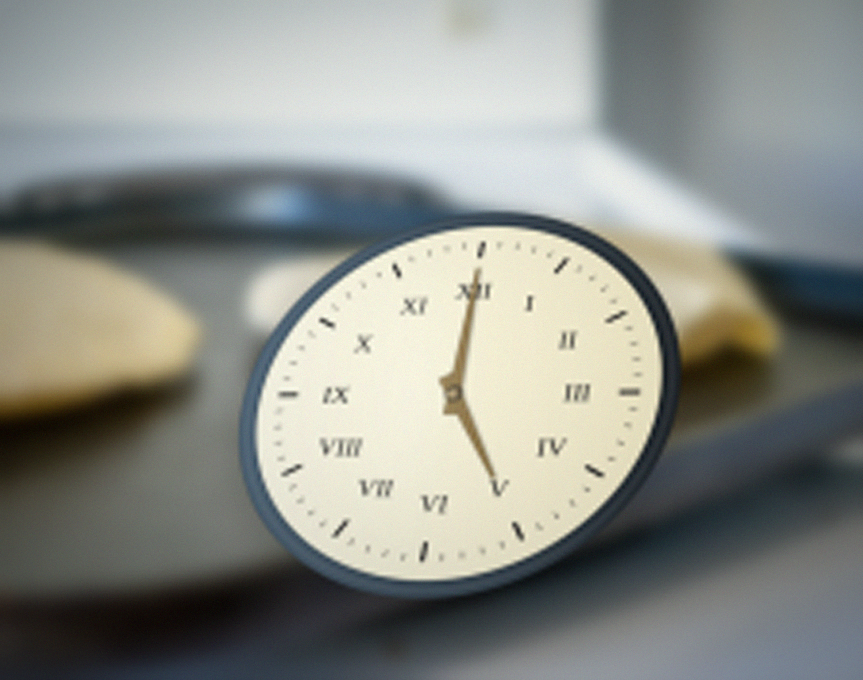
5:00
